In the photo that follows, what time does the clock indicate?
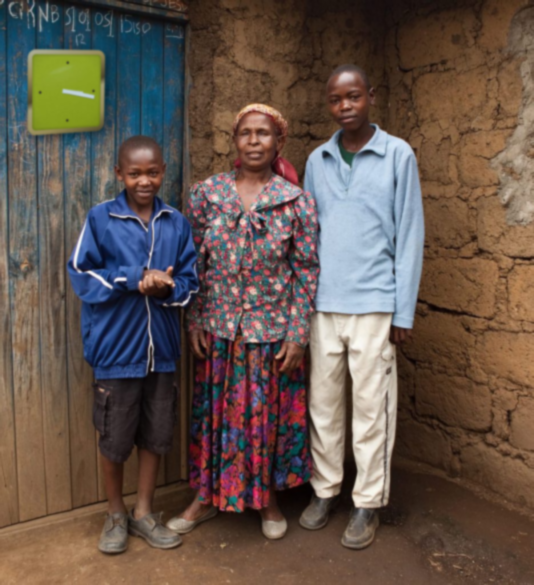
3:17
